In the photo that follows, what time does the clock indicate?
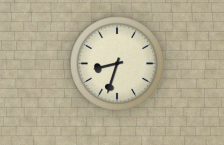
8:33
